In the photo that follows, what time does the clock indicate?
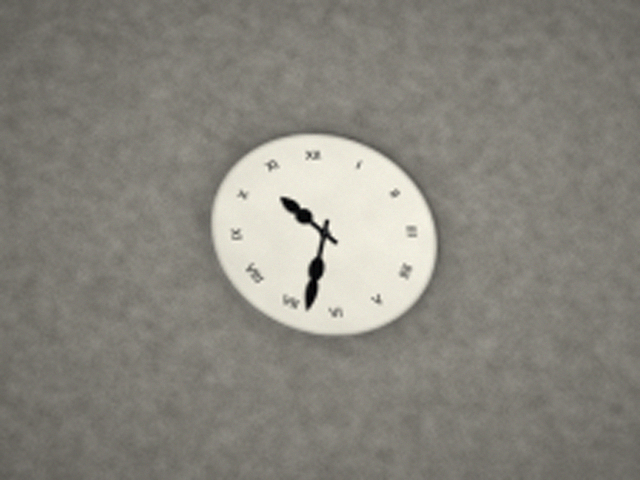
10:33
